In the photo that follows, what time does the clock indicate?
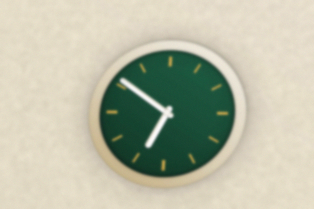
6:51
